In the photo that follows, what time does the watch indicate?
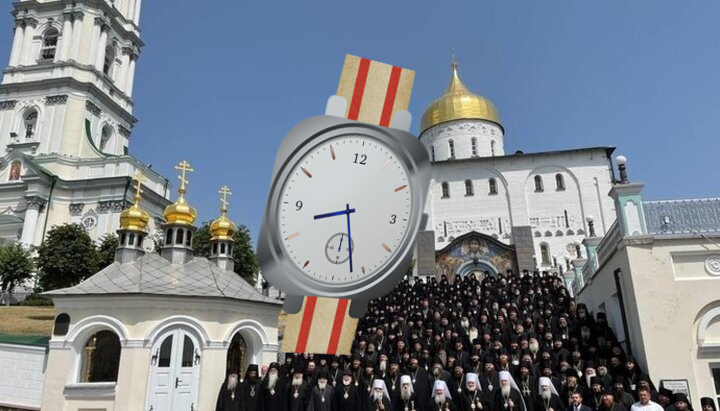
8:27
